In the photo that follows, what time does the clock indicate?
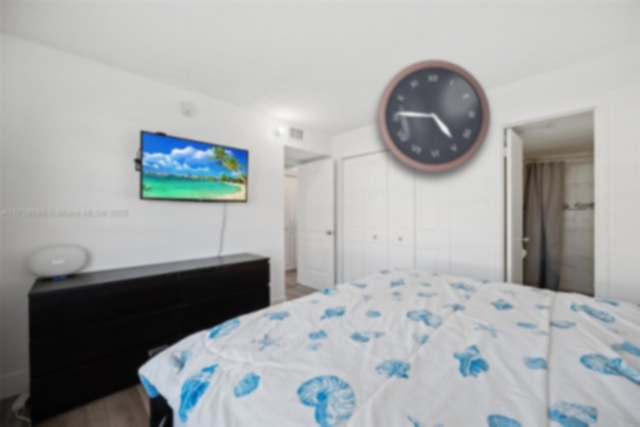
4:46
